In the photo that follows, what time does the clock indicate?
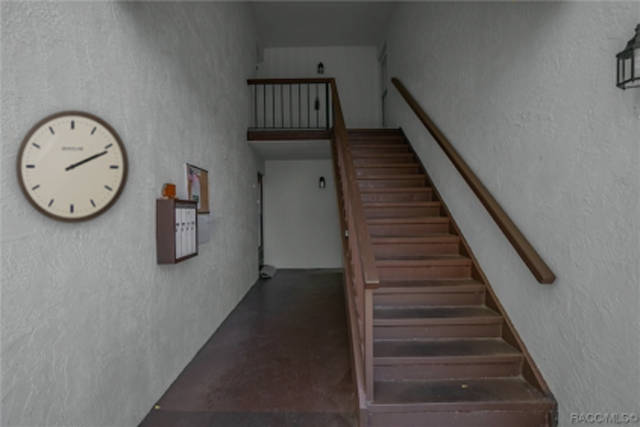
2:11
